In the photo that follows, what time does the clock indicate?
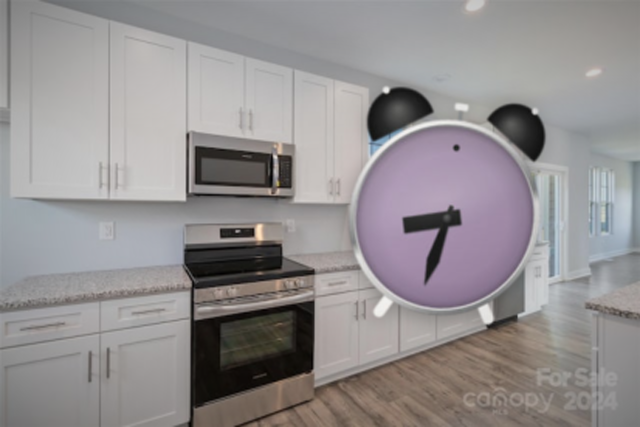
8:32
